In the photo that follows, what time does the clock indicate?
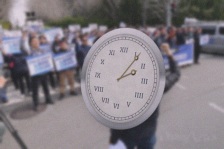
2:06
